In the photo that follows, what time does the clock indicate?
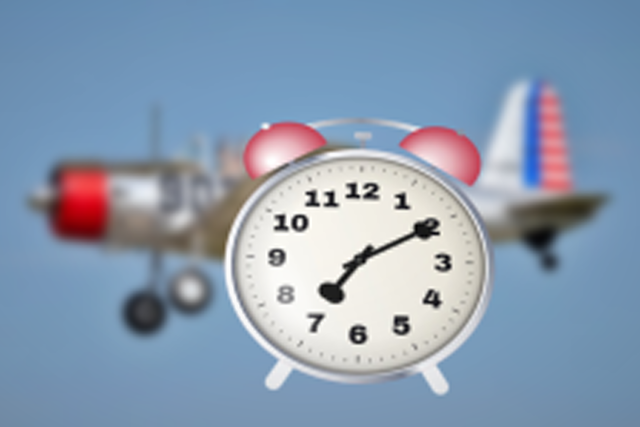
7:10
